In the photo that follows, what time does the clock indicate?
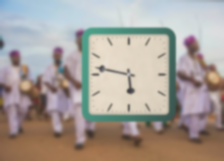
5:47
